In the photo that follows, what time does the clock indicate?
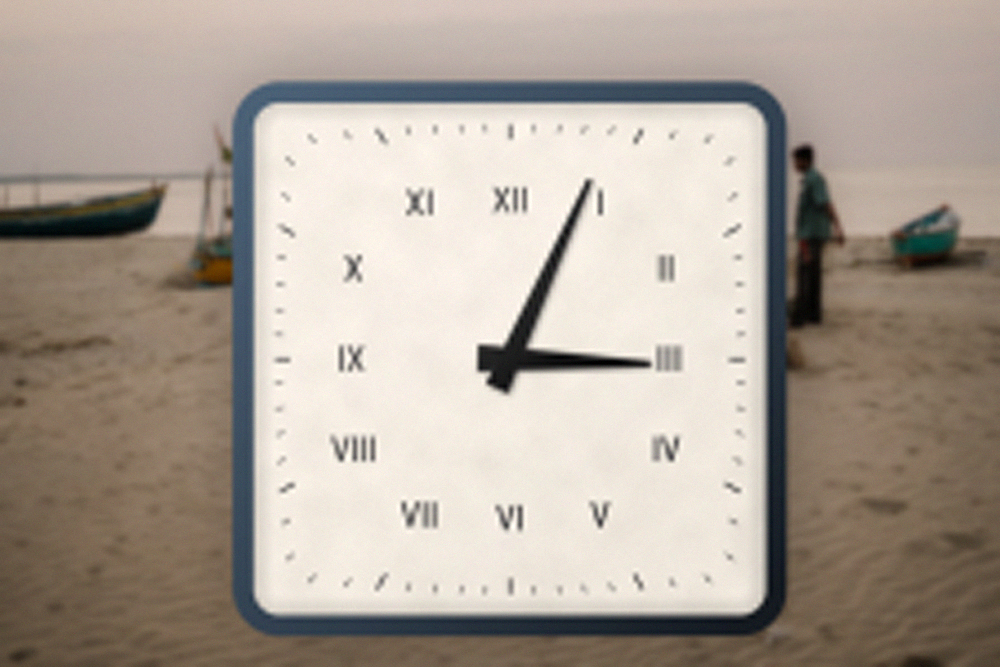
3:04
